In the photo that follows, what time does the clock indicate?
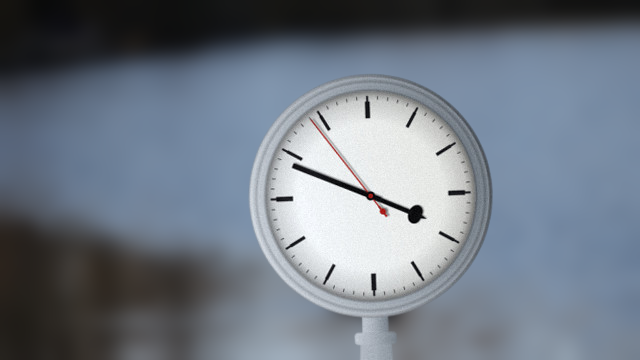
3:48:54
